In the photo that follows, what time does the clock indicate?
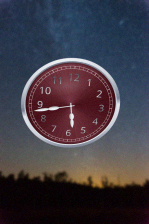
5:43
